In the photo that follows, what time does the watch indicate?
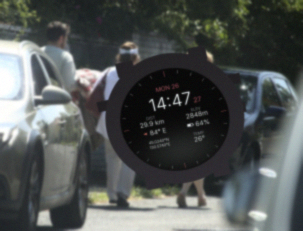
14:47
